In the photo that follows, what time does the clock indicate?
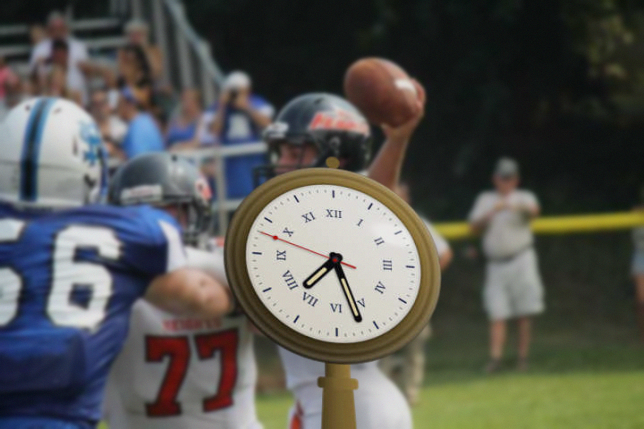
7:26:48
